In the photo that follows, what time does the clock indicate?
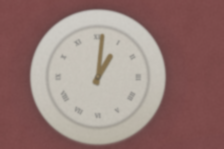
1:01
